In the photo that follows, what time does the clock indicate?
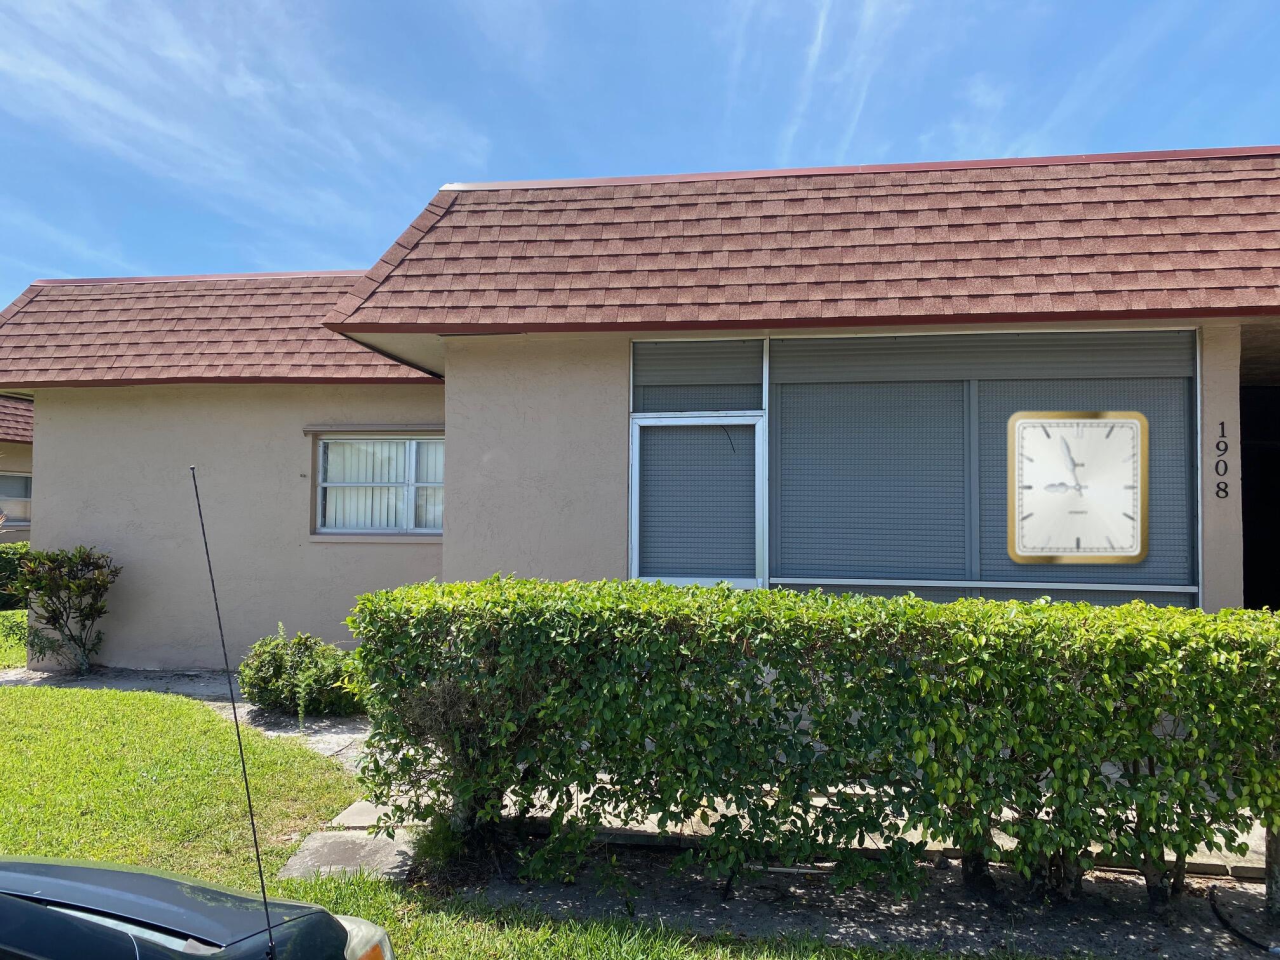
8:57
